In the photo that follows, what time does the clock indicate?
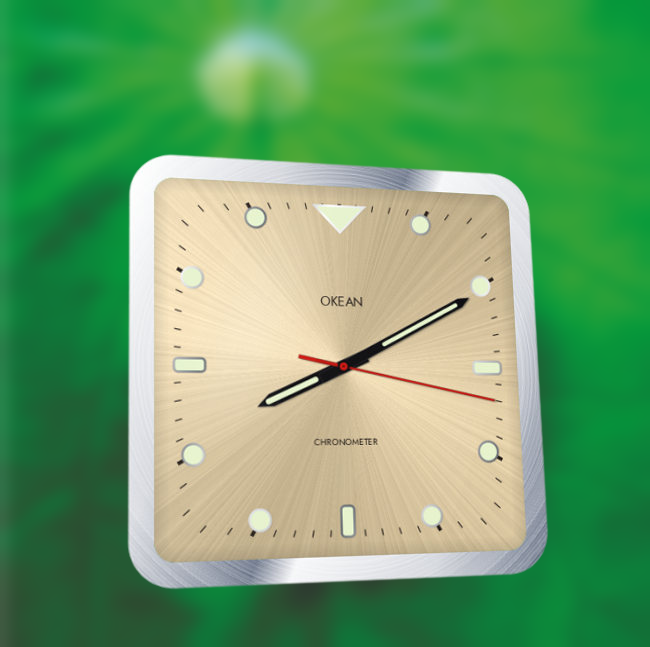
8:10:17
